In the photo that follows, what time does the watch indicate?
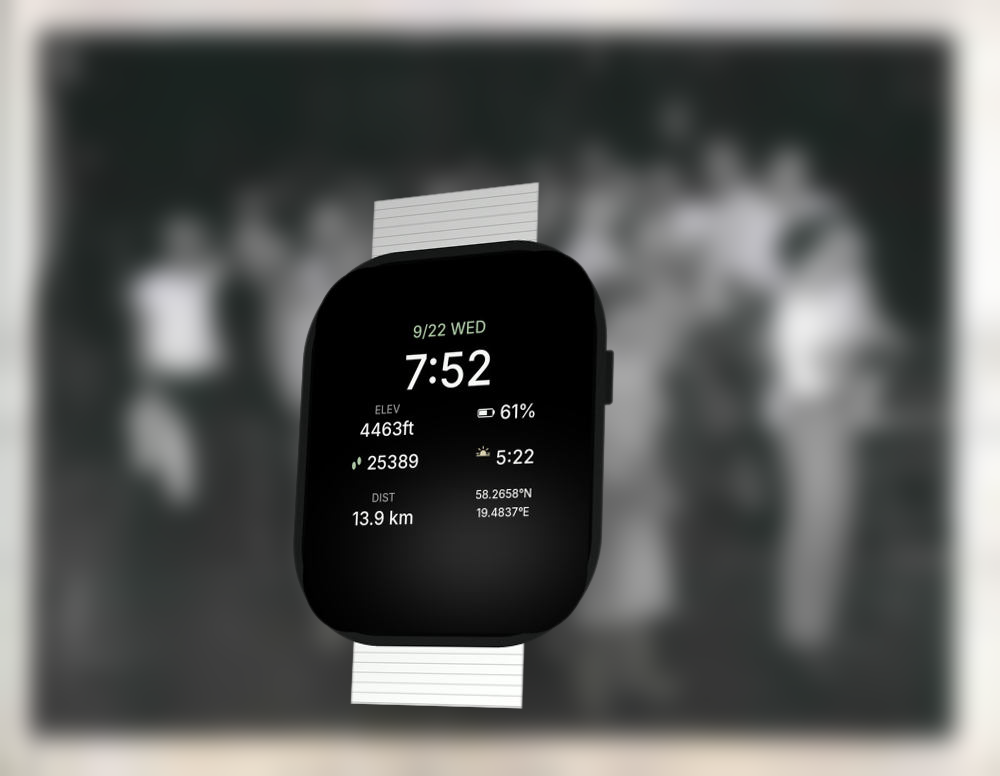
7:52
